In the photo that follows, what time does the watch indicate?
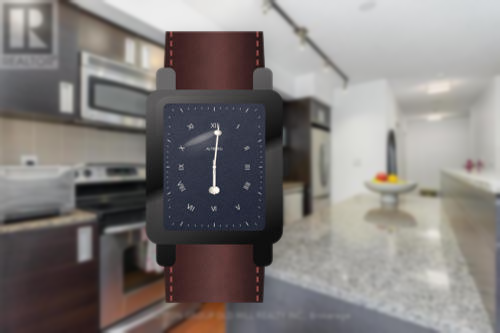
6:01
